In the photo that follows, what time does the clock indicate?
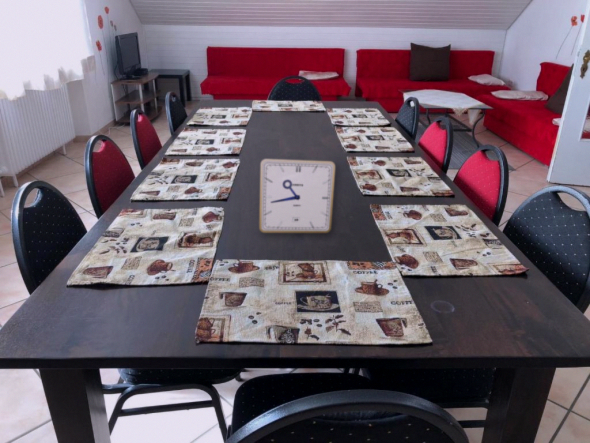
10:43
